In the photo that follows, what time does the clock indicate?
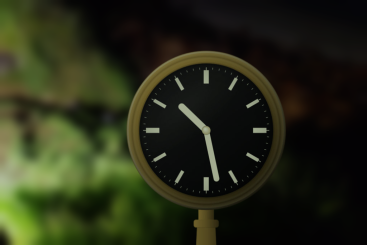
10:28
